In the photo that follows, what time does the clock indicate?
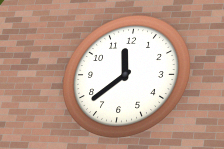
11:38
